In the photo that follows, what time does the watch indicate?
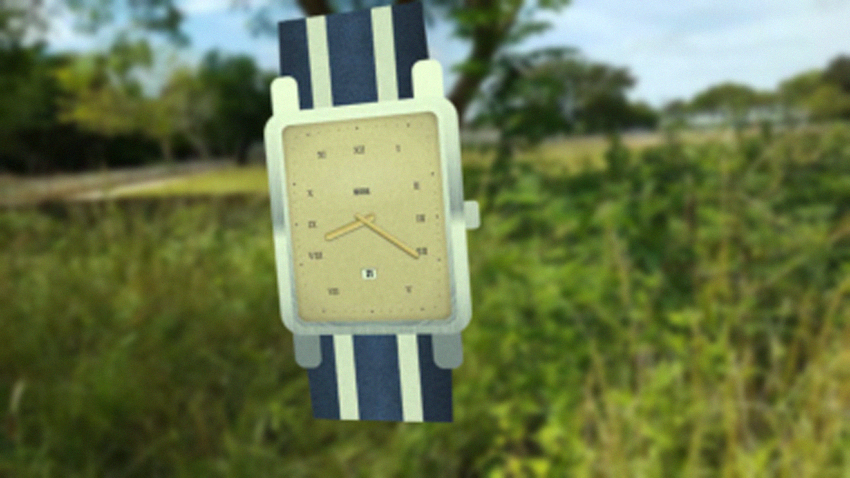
8:21
